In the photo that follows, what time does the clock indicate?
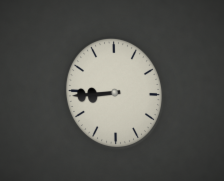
8:44
